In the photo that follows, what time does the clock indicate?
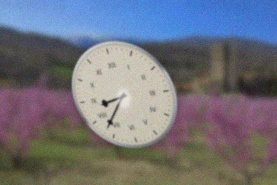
8:37
